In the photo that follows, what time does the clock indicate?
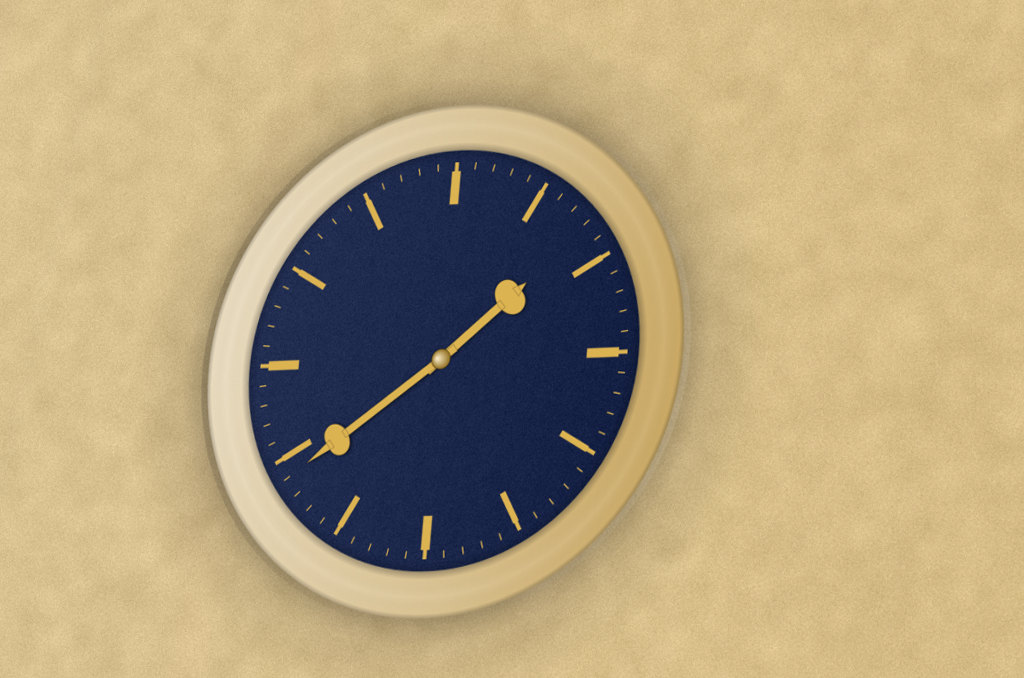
1:39
